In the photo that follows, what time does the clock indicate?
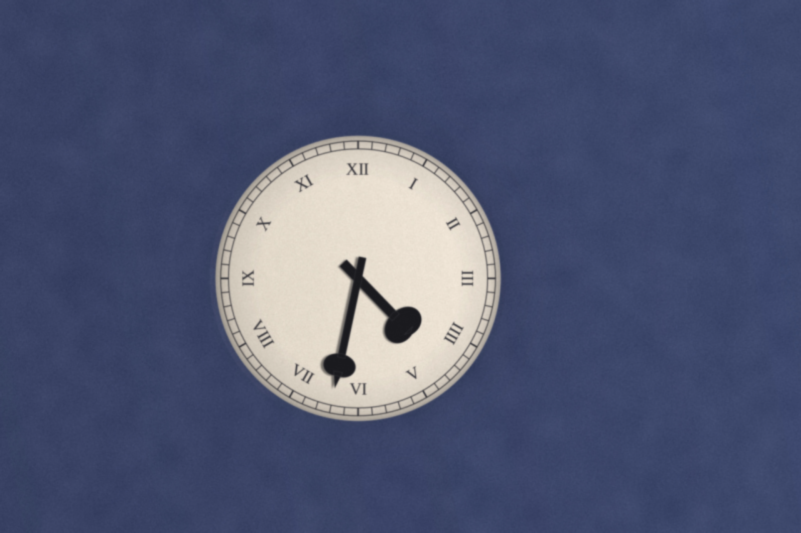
4:32
